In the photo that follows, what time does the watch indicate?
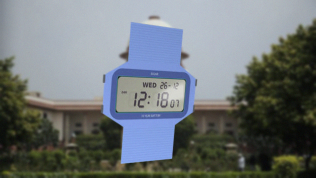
12:18:07
